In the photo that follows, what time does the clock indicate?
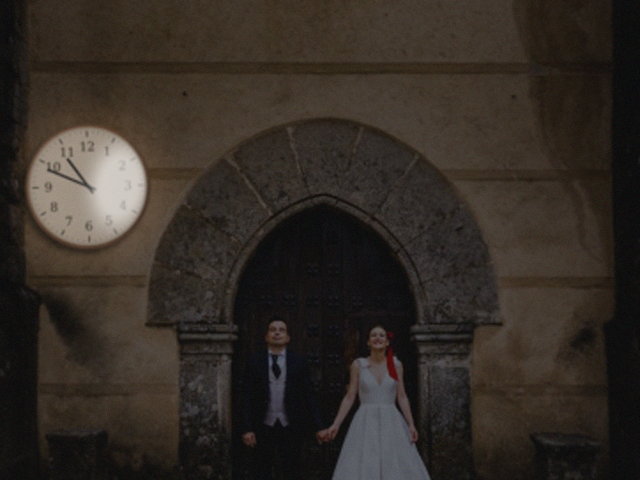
10:49
